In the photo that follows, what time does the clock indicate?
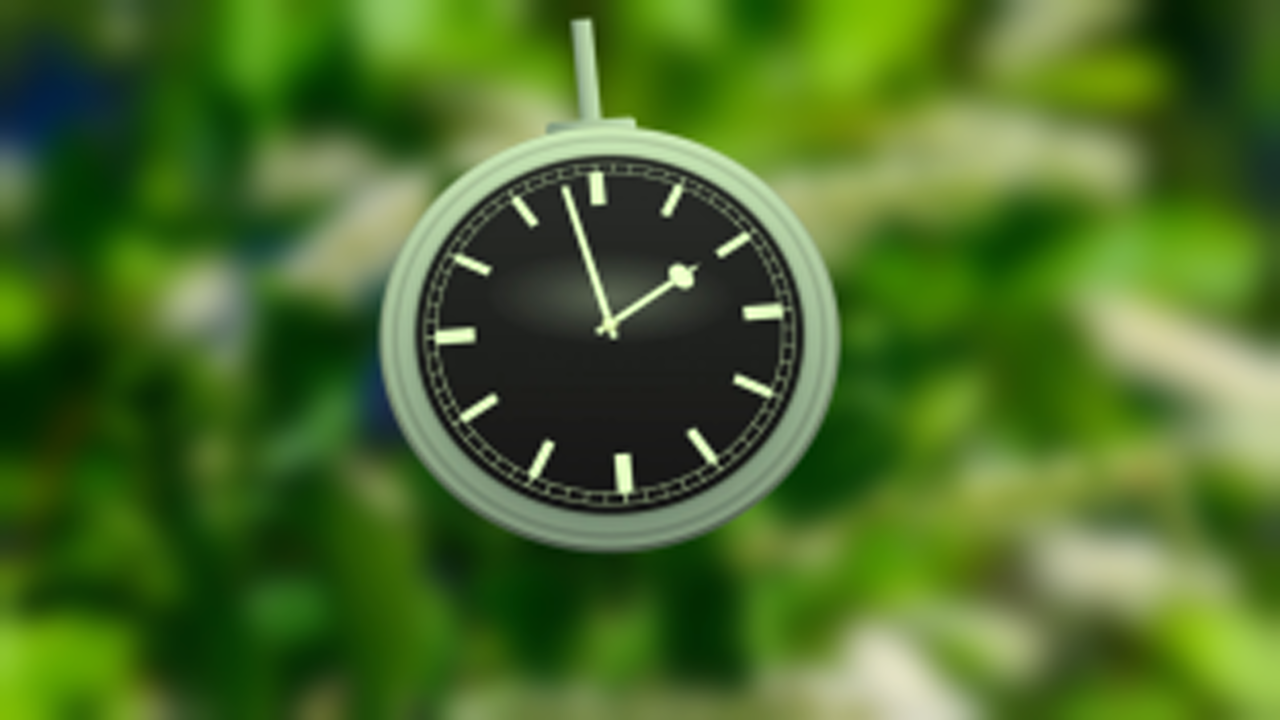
1:58
